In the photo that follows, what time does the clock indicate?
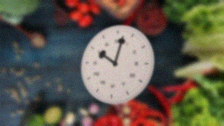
10:02
